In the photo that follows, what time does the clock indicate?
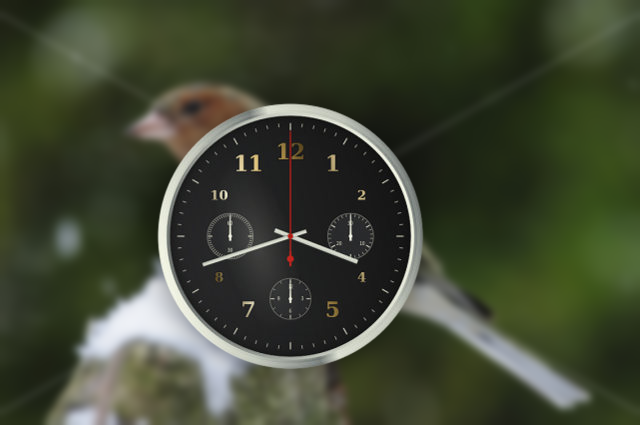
3:42
